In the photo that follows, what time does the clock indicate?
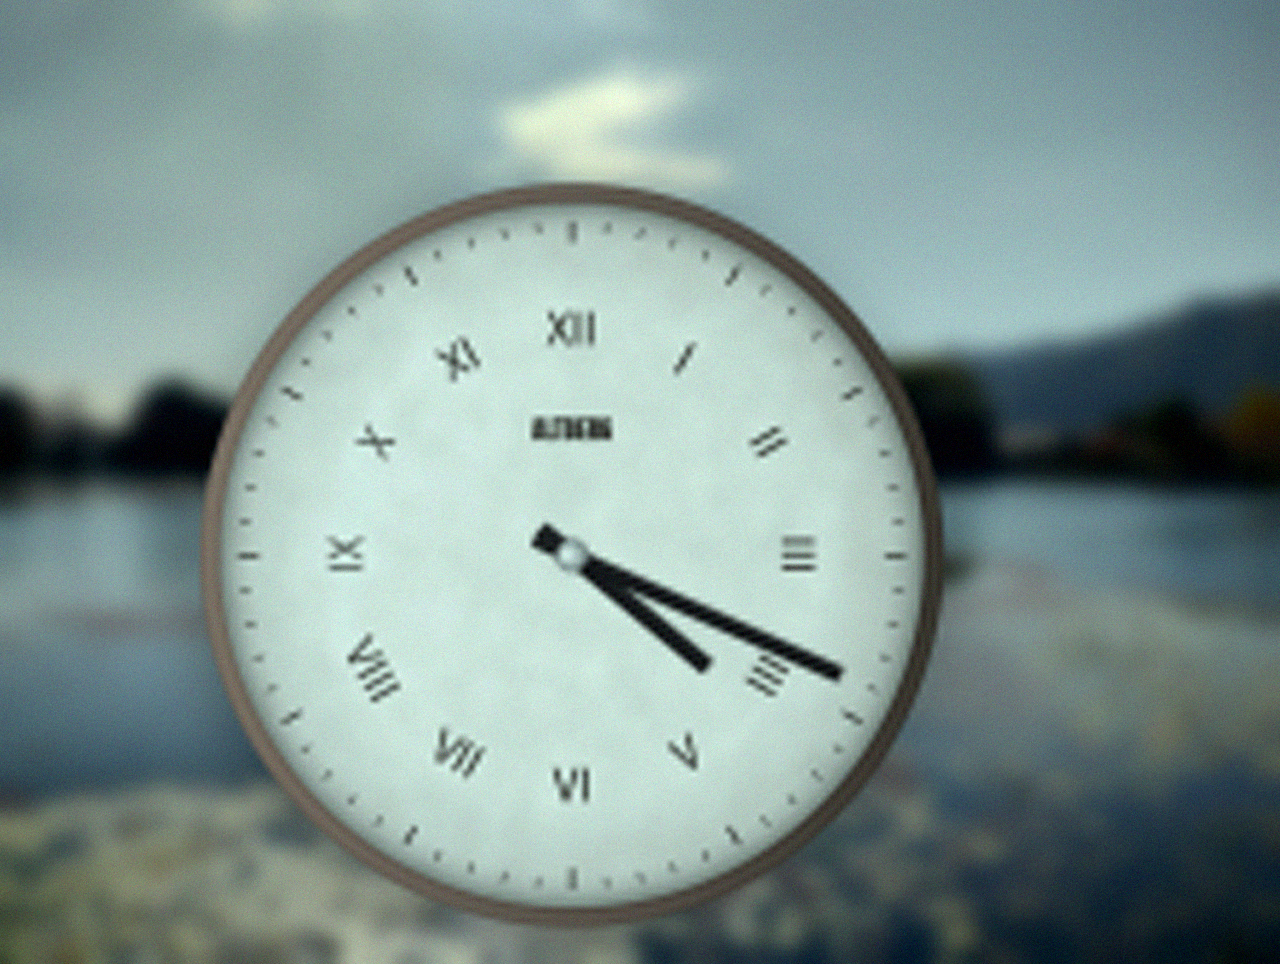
4:19
